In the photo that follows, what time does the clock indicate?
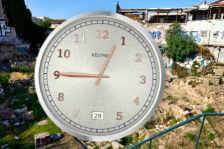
12:45
